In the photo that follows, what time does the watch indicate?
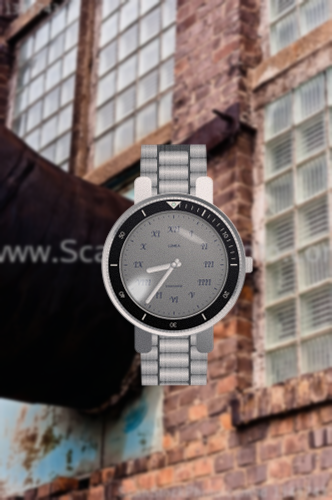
8:36
